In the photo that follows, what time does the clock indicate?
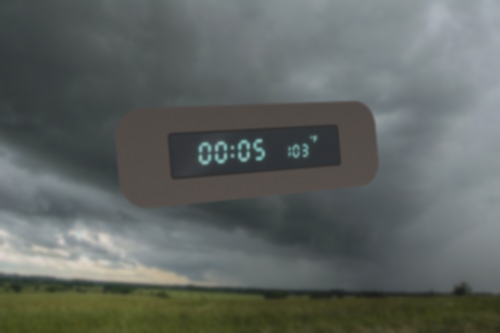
0:05
